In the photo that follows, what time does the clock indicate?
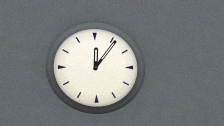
12:06
